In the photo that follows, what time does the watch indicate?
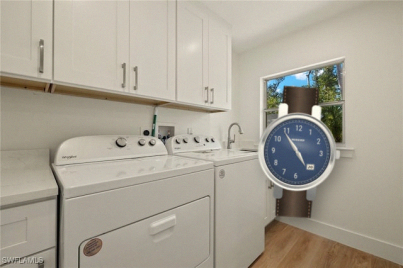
4:54
